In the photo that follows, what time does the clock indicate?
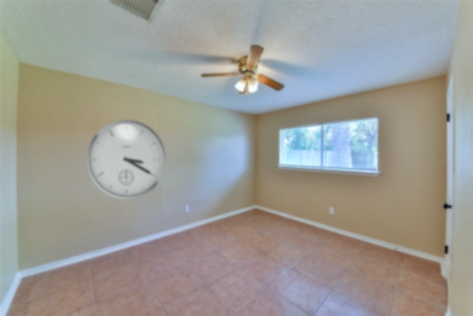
3:20
